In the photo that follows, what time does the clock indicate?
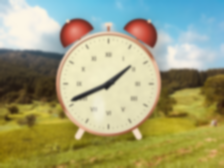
1:41
